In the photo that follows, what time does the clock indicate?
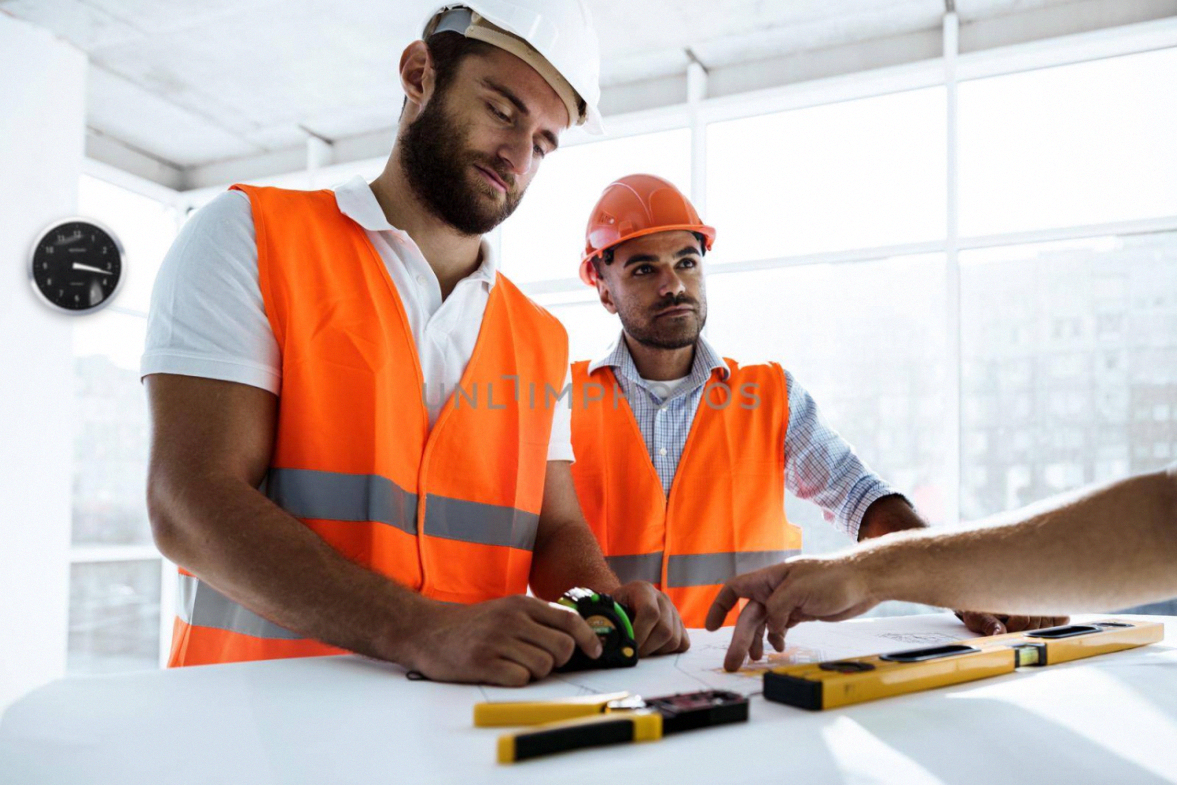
3:17
